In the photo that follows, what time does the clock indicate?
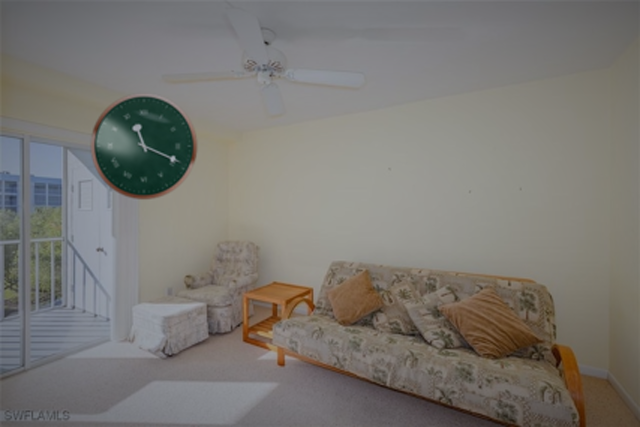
11:19
